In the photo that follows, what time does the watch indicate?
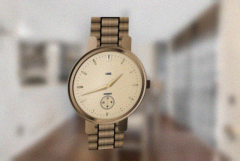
1:42
